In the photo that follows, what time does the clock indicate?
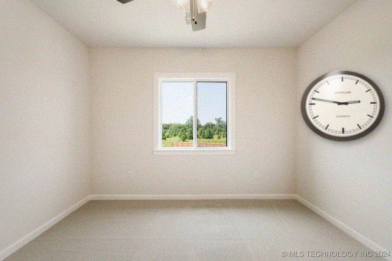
2:47
